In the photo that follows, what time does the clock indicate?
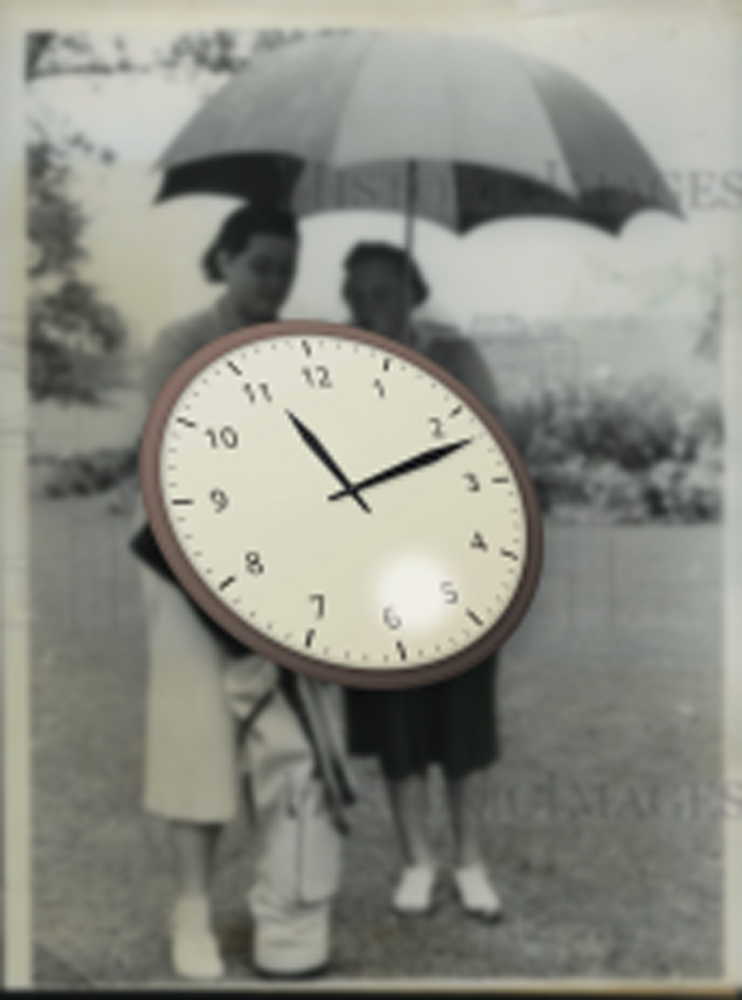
11:12
